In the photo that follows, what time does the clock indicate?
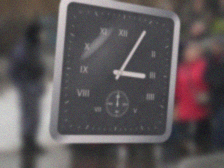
3:05
